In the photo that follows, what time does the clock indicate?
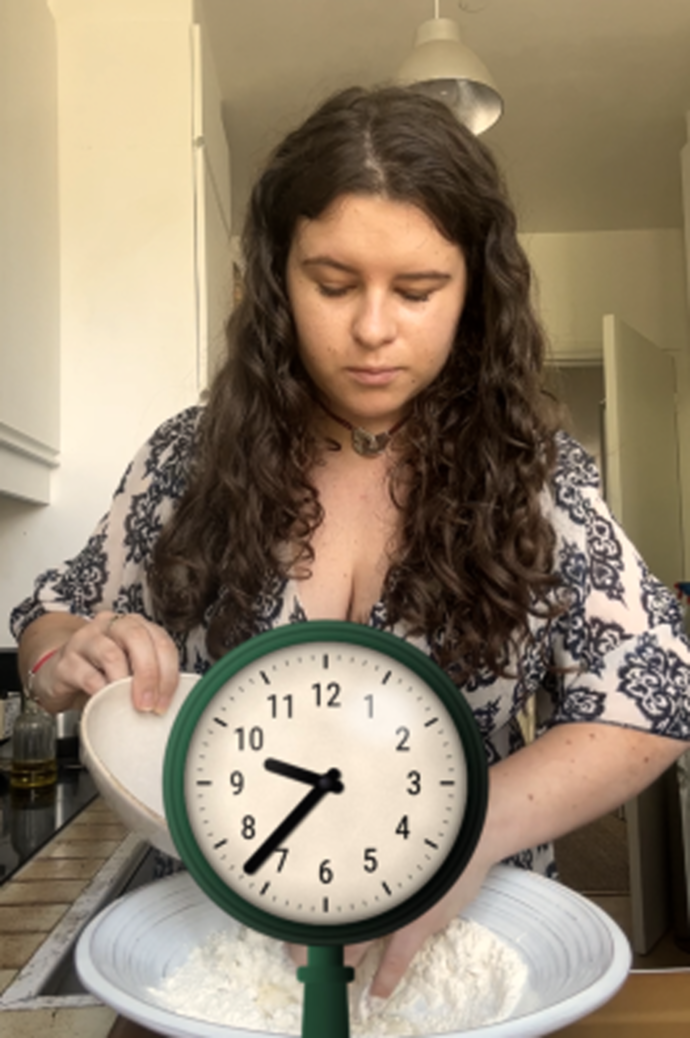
9:37
